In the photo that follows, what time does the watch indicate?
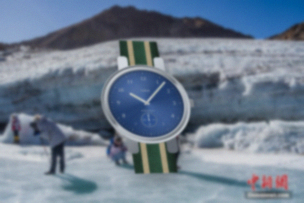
10:07
